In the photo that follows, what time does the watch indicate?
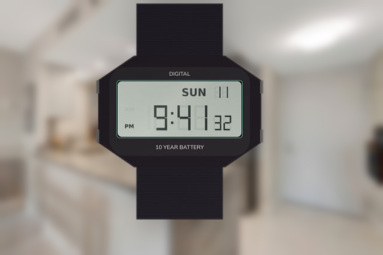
9:41:32
